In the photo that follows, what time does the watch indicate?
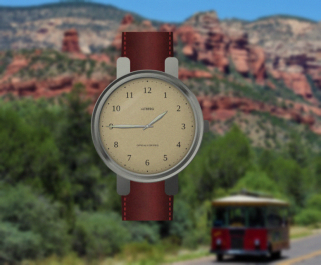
1:45
